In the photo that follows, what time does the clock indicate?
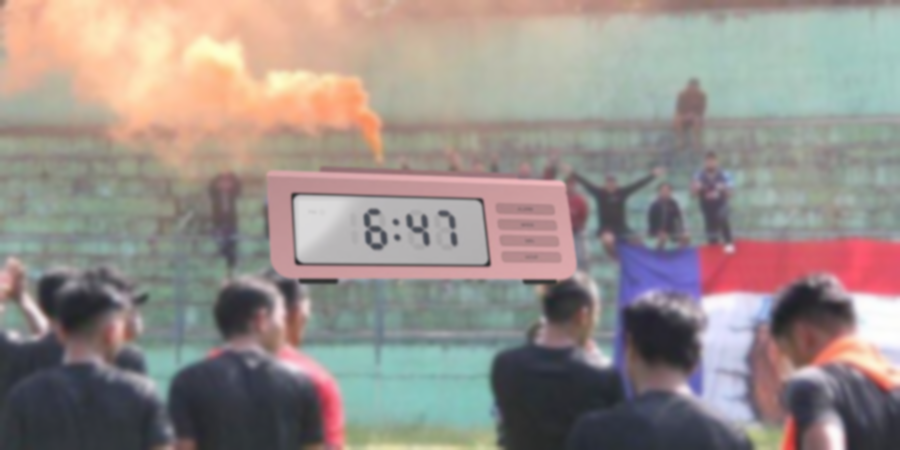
6:47
